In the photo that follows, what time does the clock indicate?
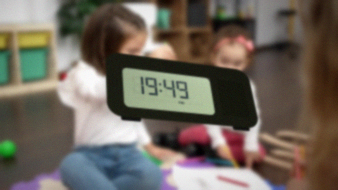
19:49
